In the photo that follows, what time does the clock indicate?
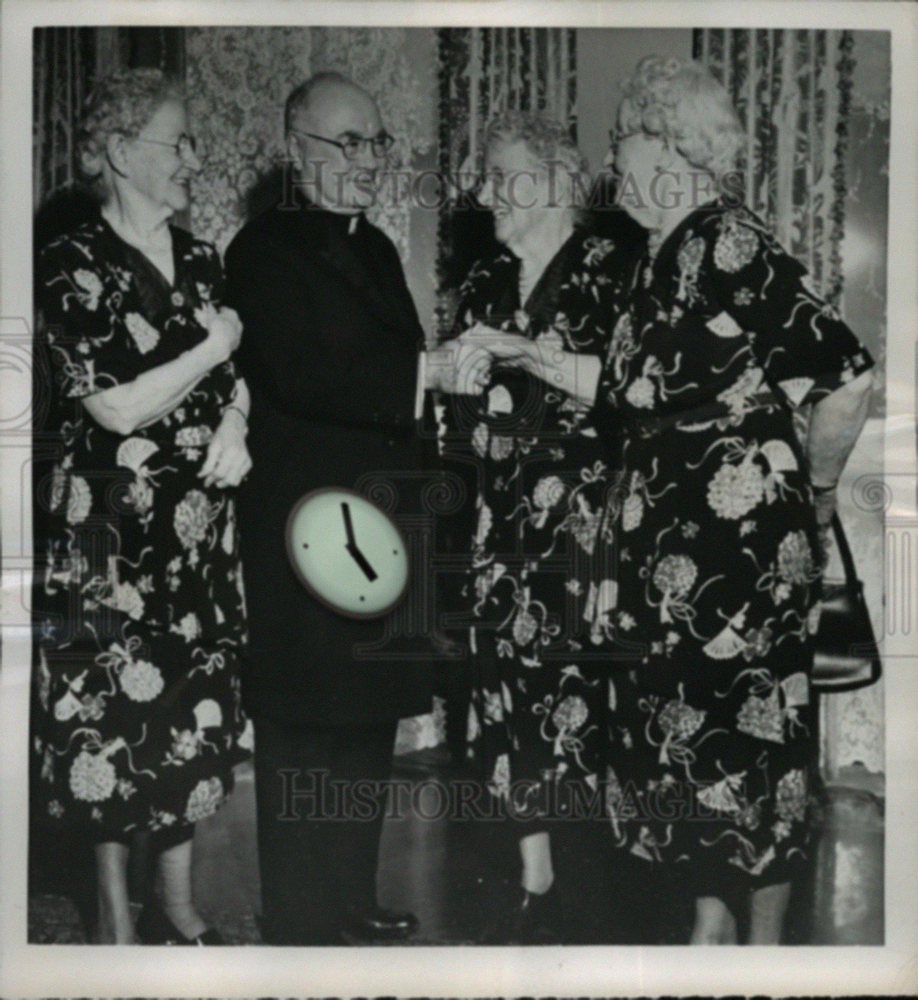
5:00
